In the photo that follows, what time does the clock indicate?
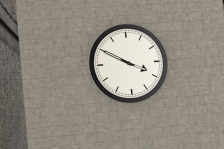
3:50
